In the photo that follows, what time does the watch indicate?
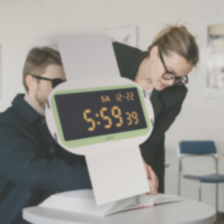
5:59:39
